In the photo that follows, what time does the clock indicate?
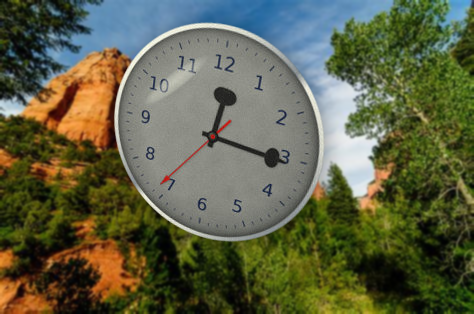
12:15:36
